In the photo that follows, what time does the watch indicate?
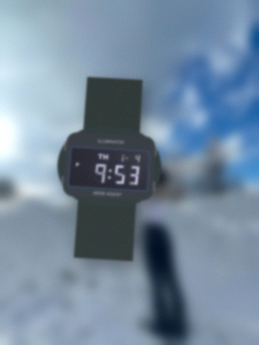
9:53
